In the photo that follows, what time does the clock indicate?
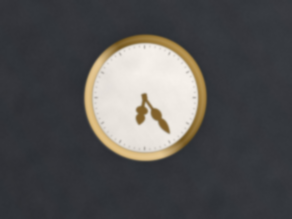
6:24
